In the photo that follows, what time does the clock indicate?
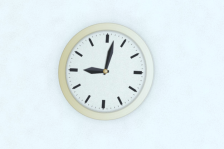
9:02
